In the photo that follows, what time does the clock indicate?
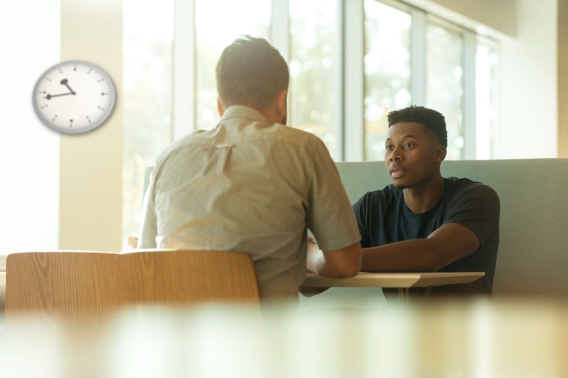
10:43
